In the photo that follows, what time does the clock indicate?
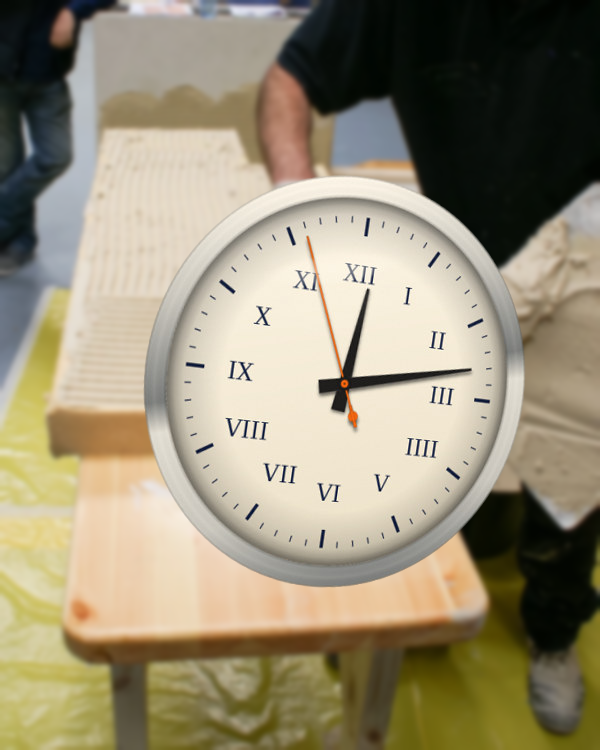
12:12:56
